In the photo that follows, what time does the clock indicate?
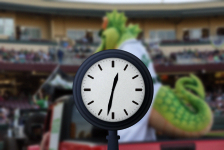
12:32
